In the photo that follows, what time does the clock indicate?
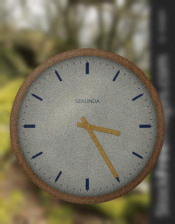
3:25
